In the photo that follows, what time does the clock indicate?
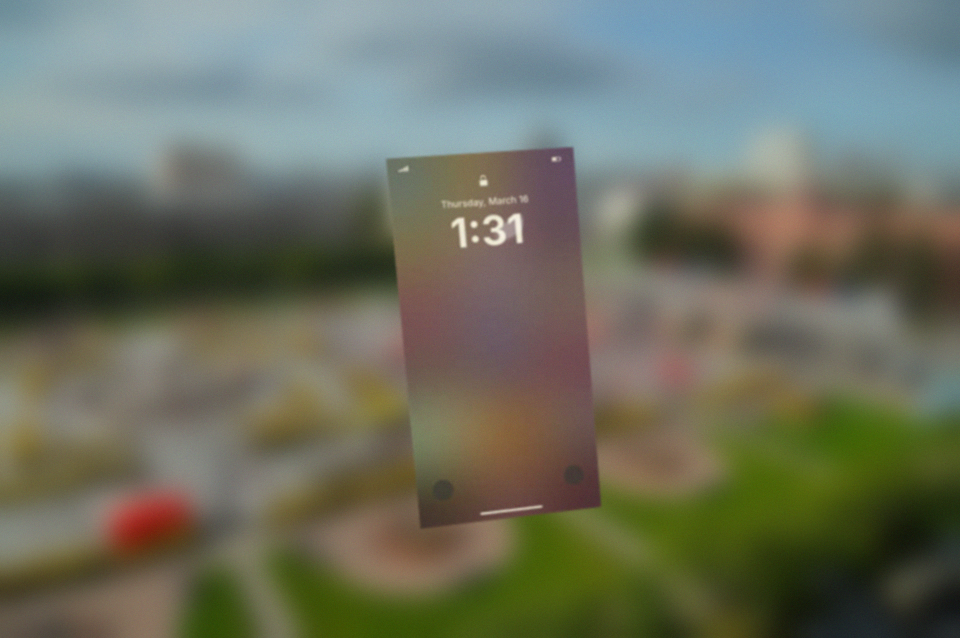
1:31
